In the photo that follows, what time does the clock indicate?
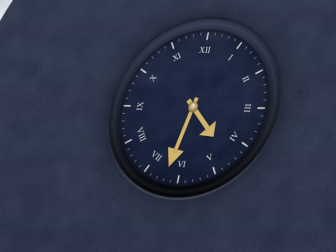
4:32
